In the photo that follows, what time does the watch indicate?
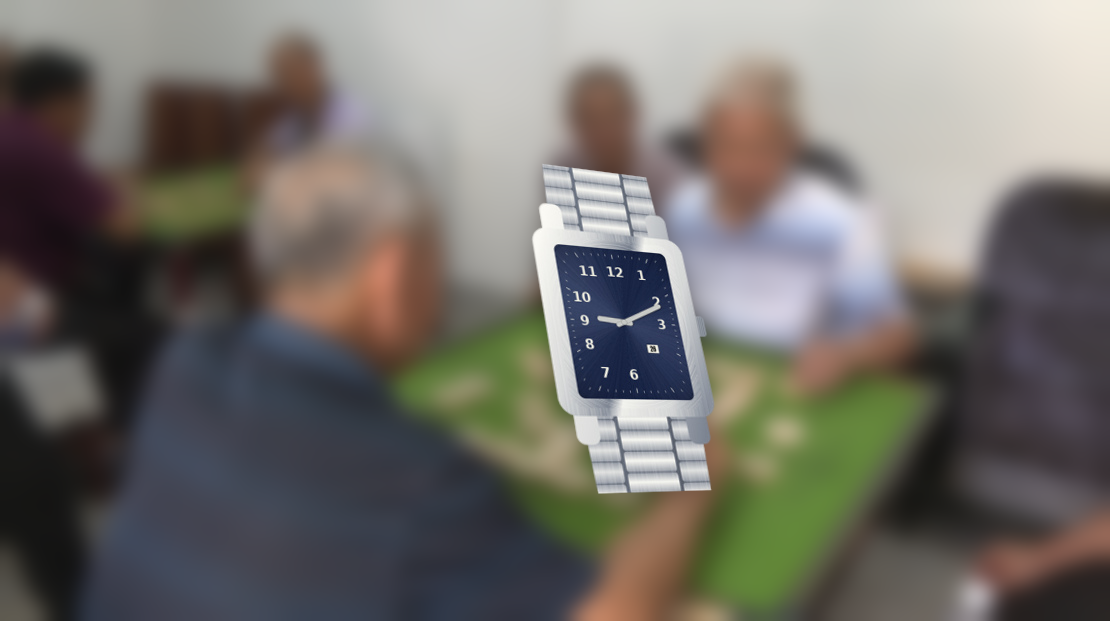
9:11
